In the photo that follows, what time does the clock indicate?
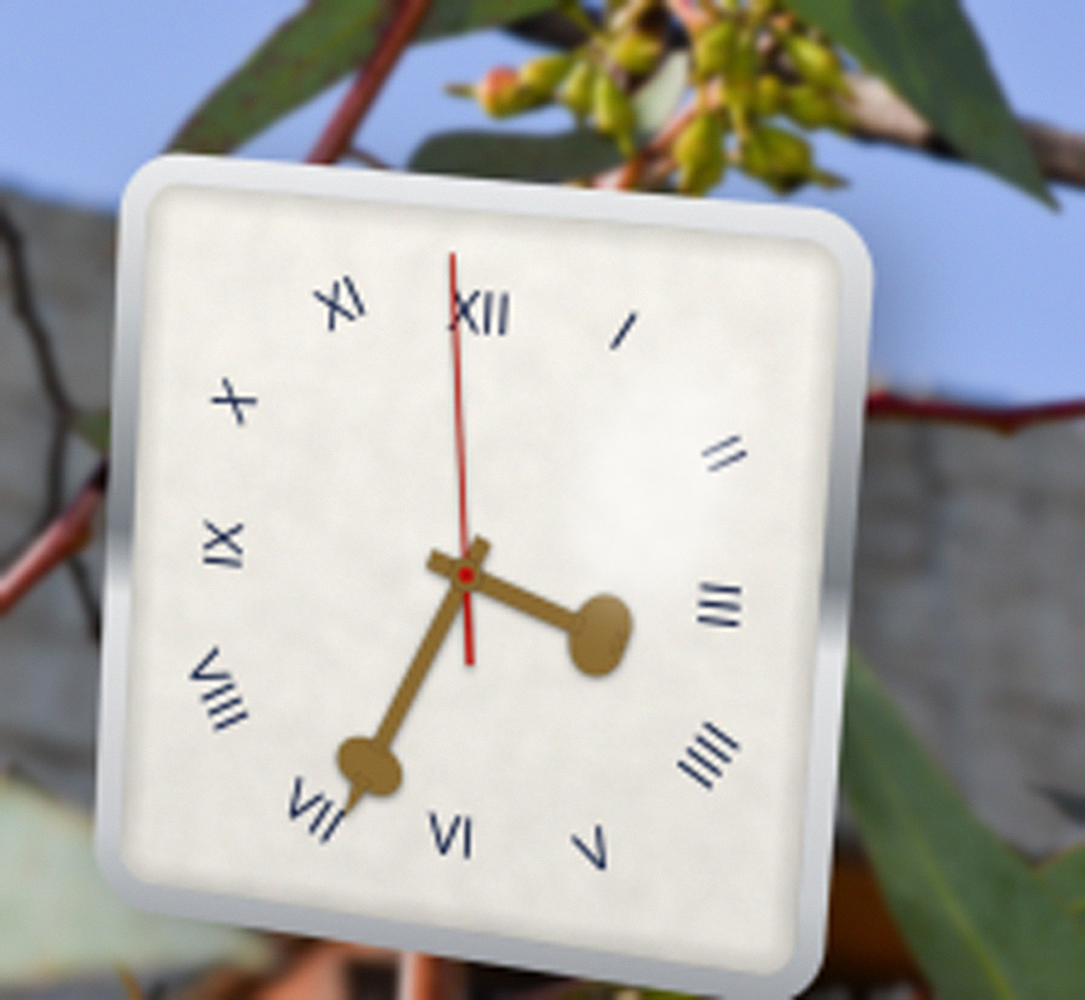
3:33:59
